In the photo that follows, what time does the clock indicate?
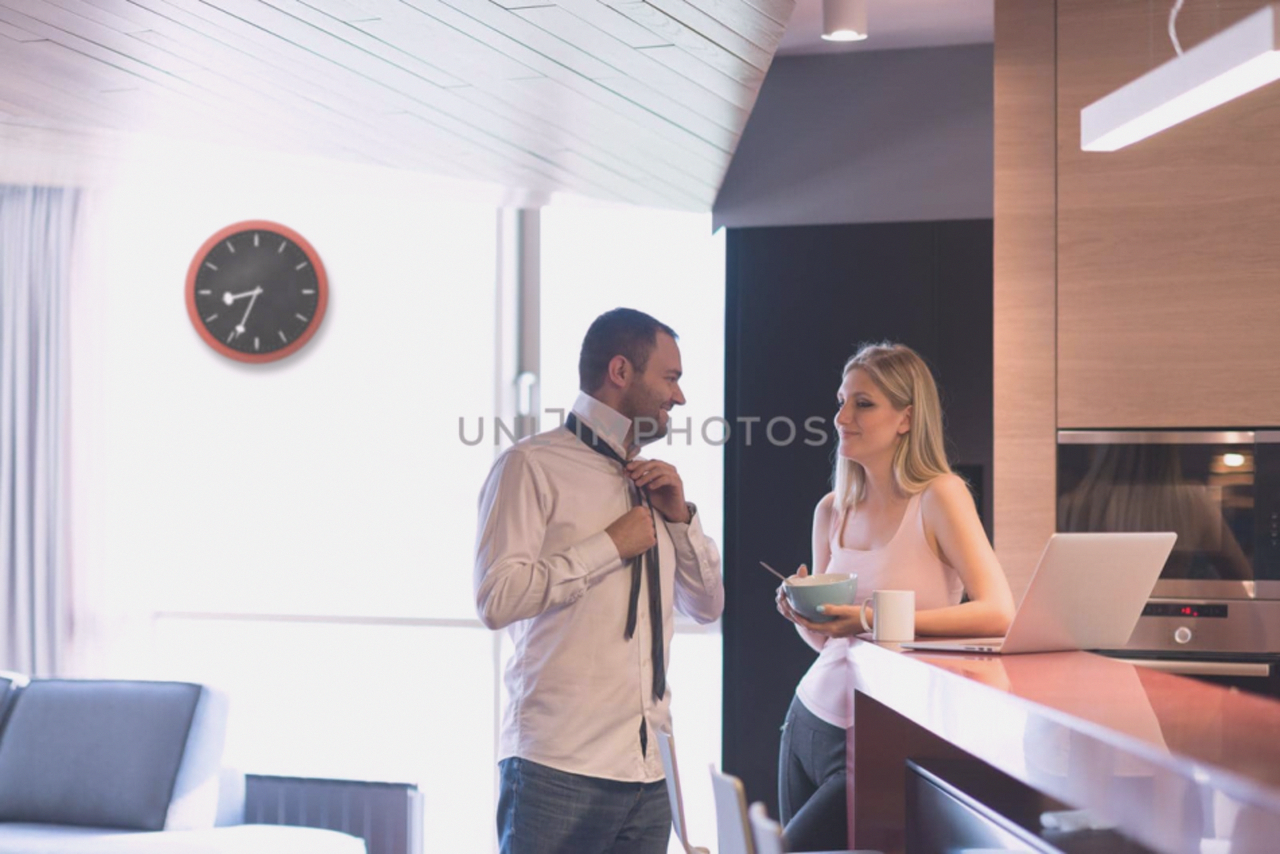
8:34
